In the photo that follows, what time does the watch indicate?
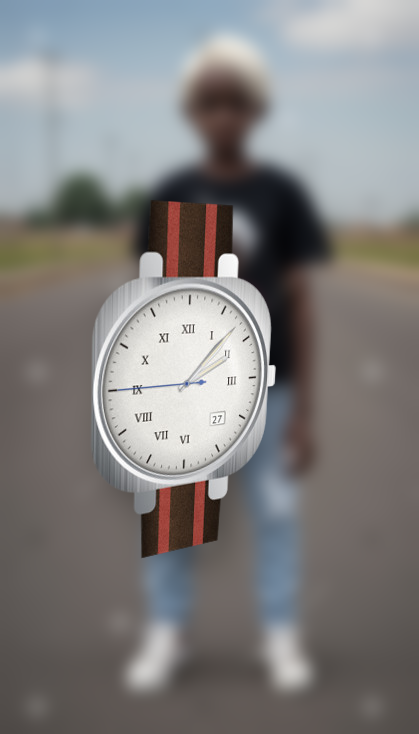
2:07:45
